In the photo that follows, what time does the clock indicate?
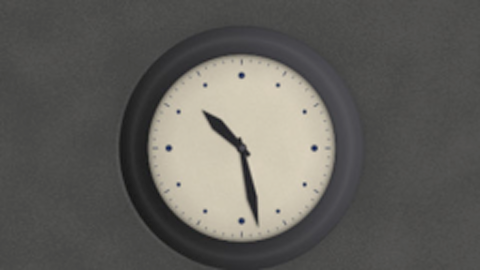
10:28
